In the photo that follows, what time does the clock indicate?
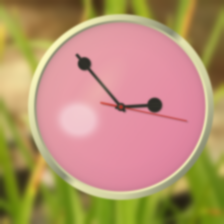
2:53:17
